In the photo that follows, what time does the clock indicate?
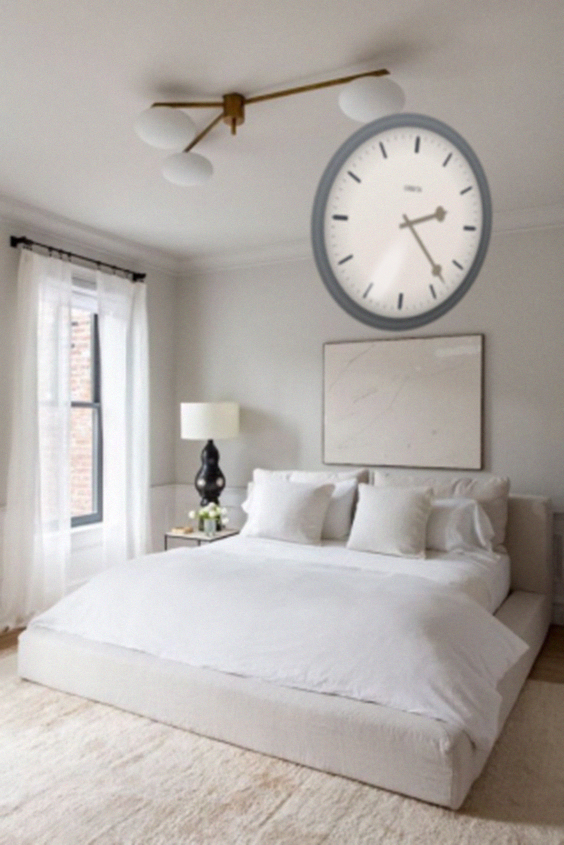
2:23
